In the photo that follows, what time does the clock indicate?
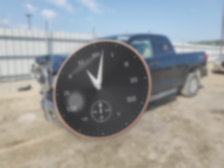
11:02
